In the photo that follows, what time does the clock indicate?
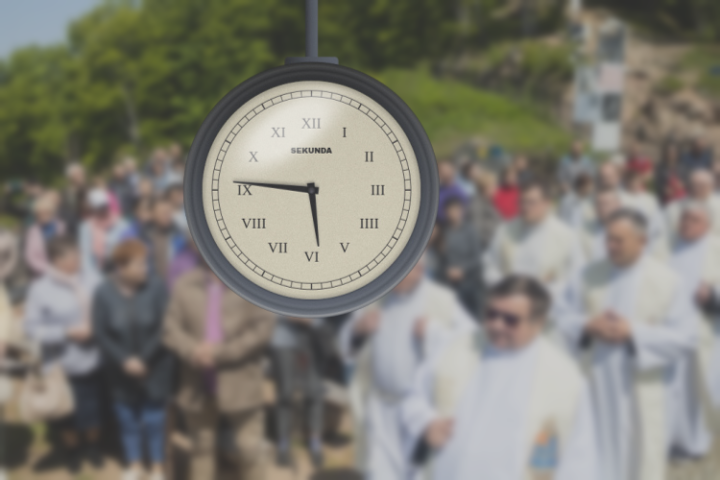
5:46
